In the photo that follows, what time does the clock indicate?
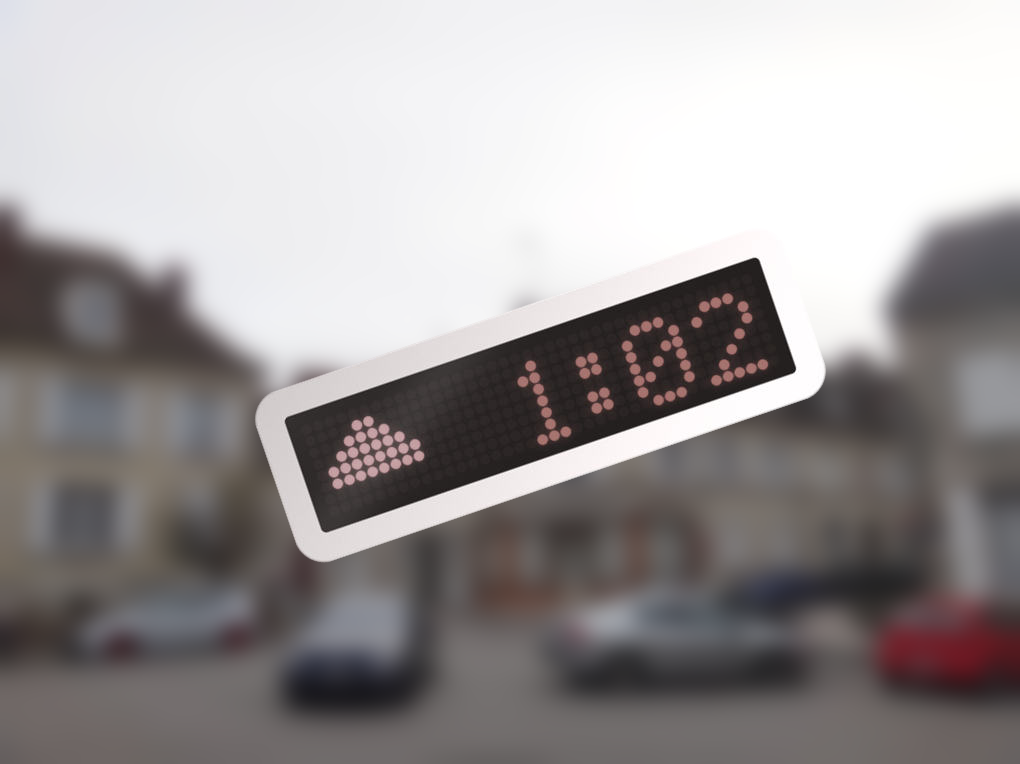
1:02
